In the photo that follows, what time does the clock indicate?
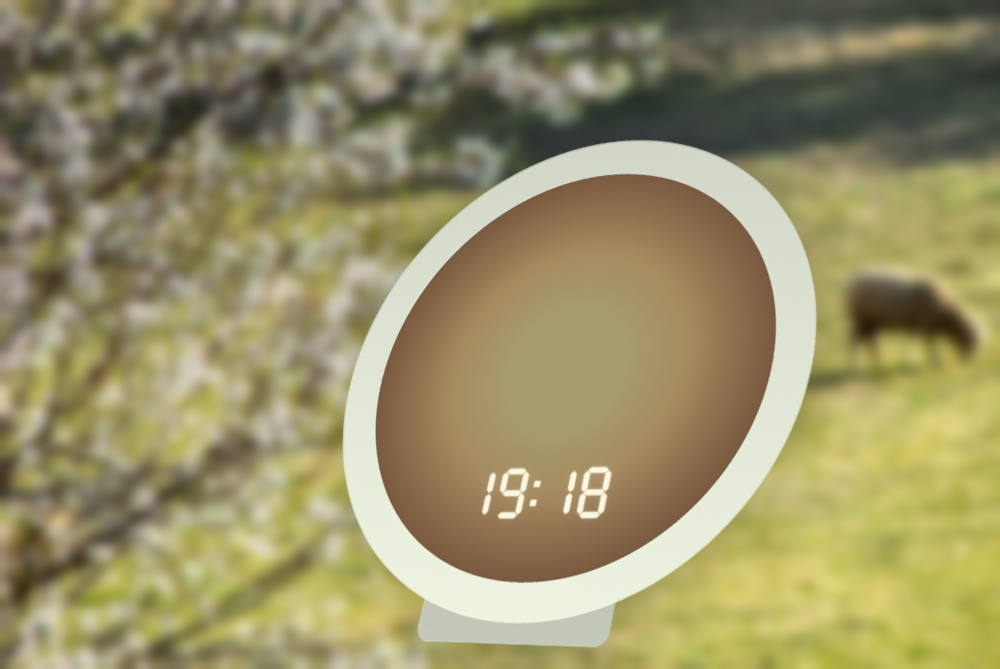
19:18
